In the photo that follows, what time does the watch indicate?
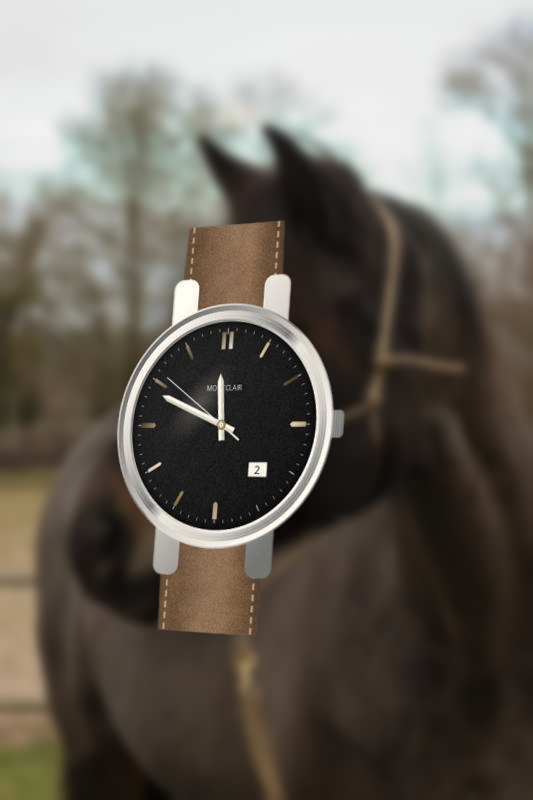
11:48:51
